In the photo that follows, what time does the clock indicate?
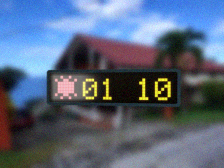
1:10
